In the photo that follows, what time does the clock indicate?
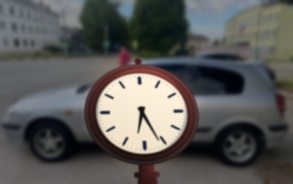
6:26
